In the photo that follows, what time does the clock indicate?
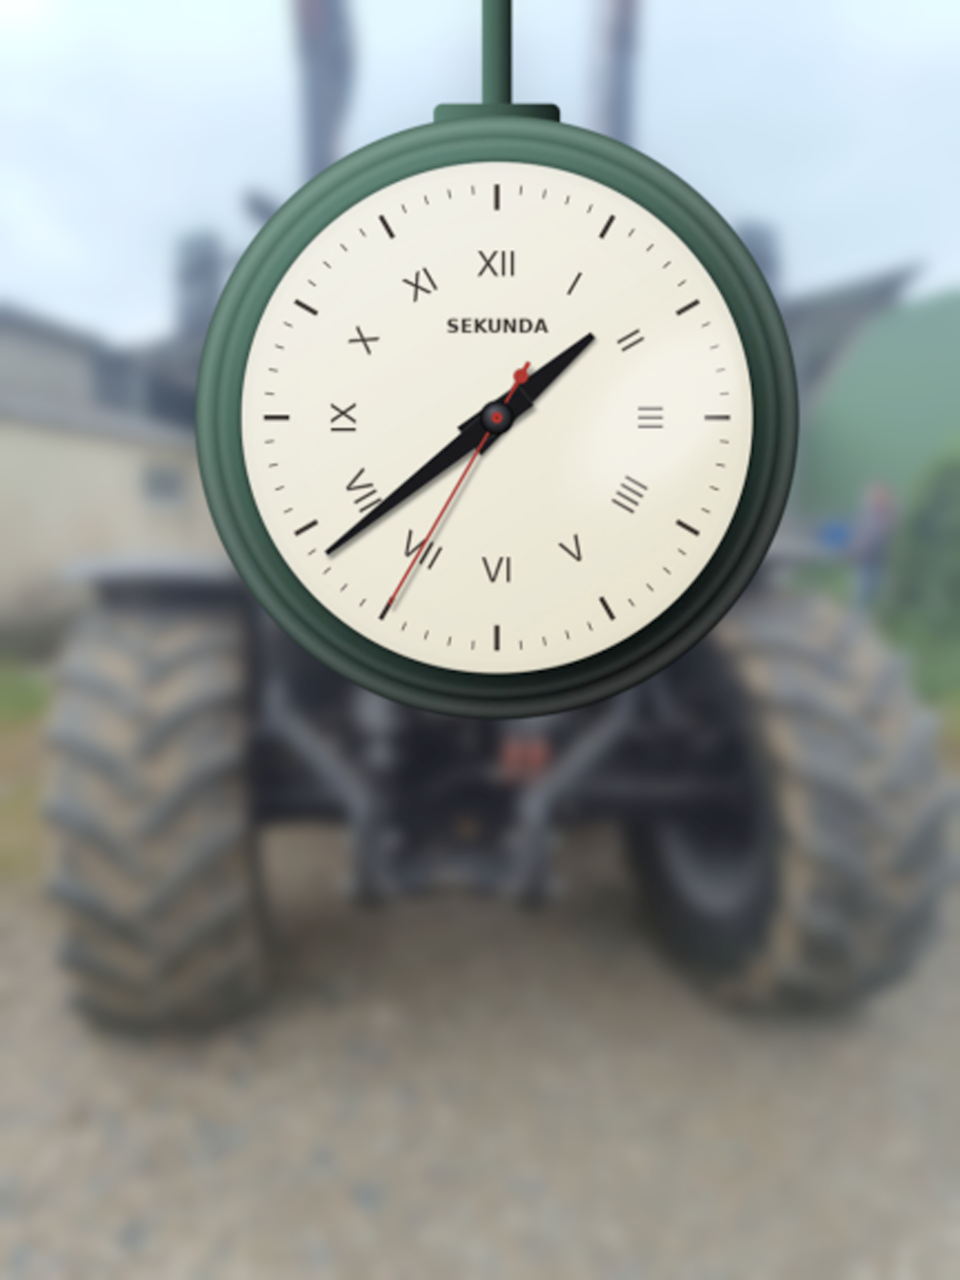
1:38:35
